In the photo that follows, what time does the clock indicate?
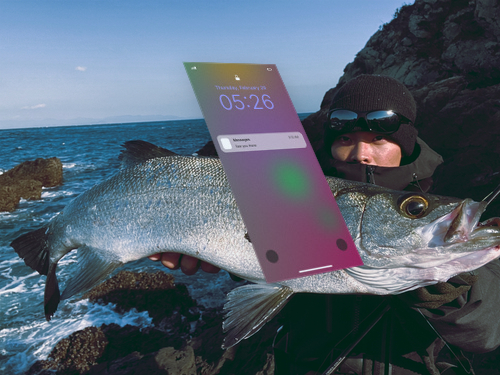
5:26
